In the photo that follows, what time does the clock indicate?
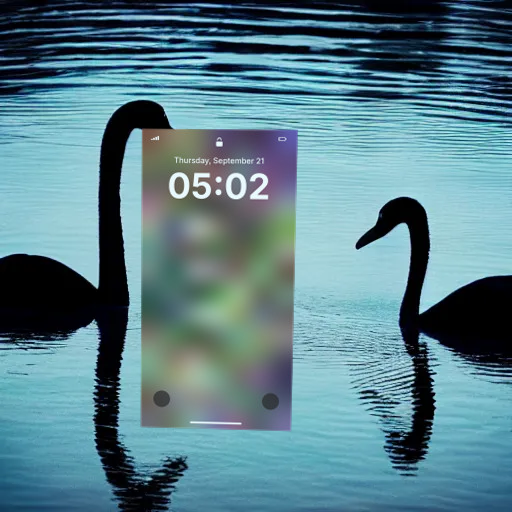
5:02
